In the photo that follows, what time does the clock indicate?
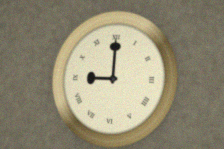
9:00
